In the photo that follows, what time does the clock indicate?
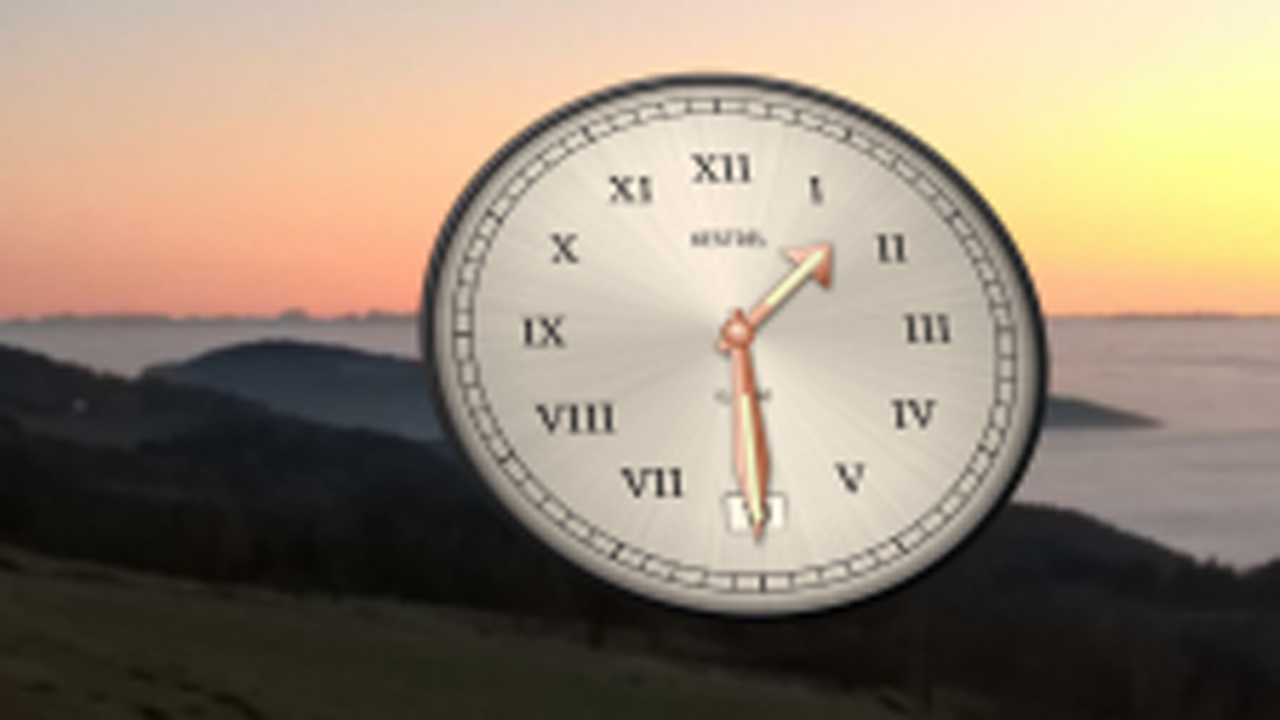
1:30
